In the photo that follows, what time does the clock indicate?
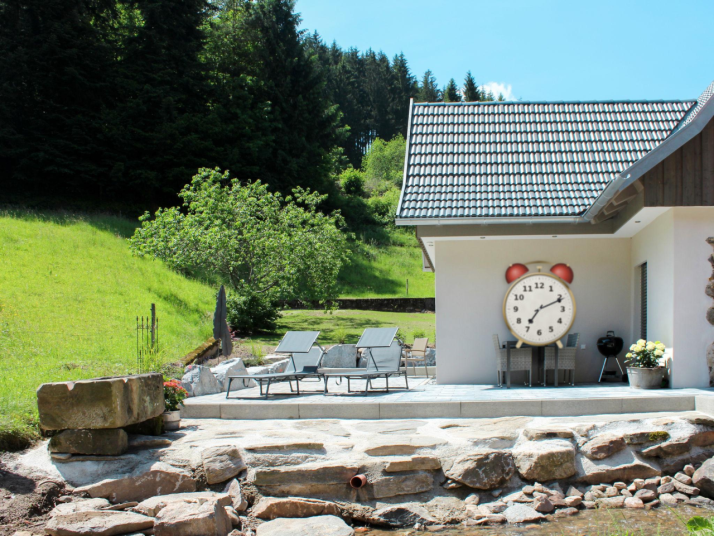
7:11
